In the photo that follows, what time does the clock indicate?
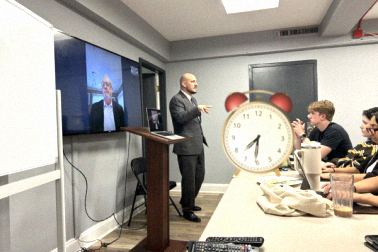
7:31
